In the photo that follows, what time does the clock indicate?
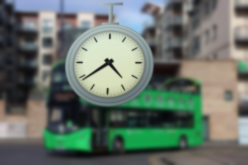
4:39
